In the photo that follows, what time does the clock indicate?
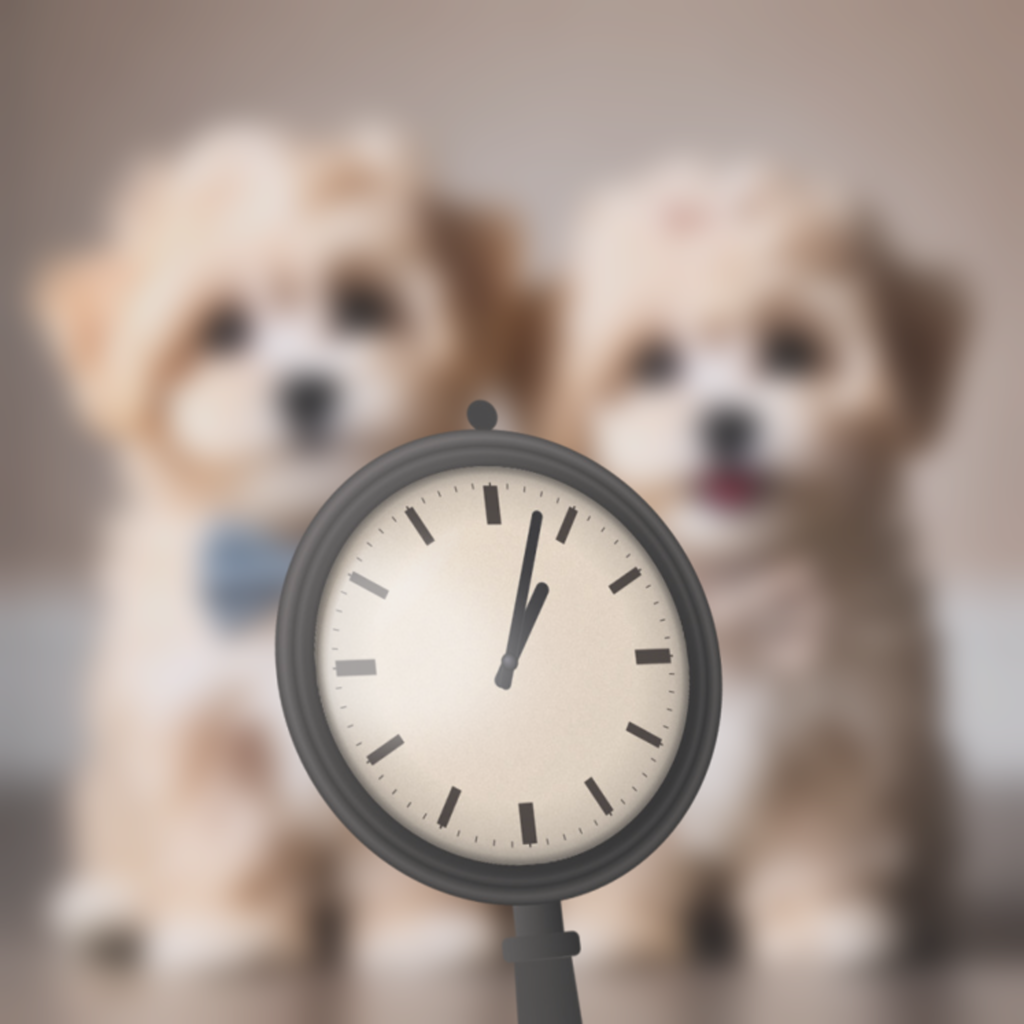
1:03
